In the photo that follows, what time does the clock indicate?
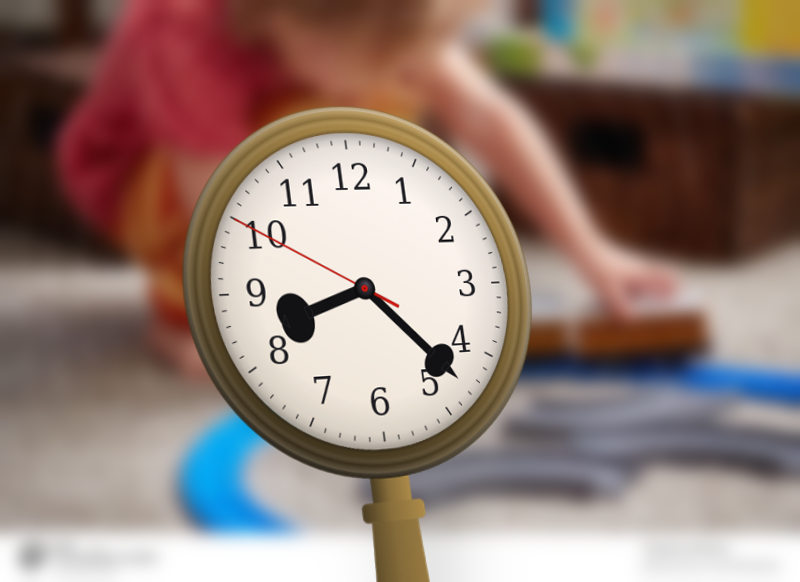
8:22:50
